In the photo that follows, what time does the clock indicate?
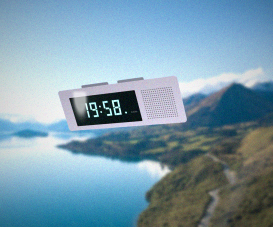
19:58
